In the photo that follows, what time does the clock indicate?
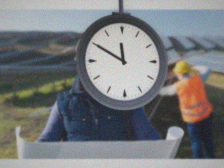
11:50
